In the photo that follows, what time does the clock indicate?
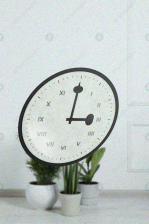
3:00
